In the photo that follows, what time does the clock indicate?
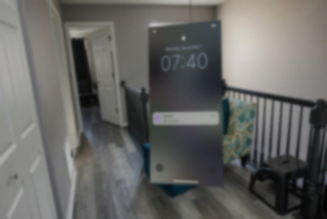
7:40
